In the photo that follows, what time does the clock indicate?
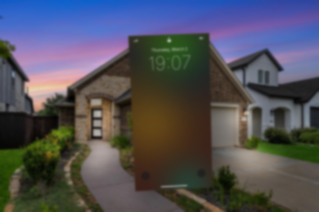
19:07
